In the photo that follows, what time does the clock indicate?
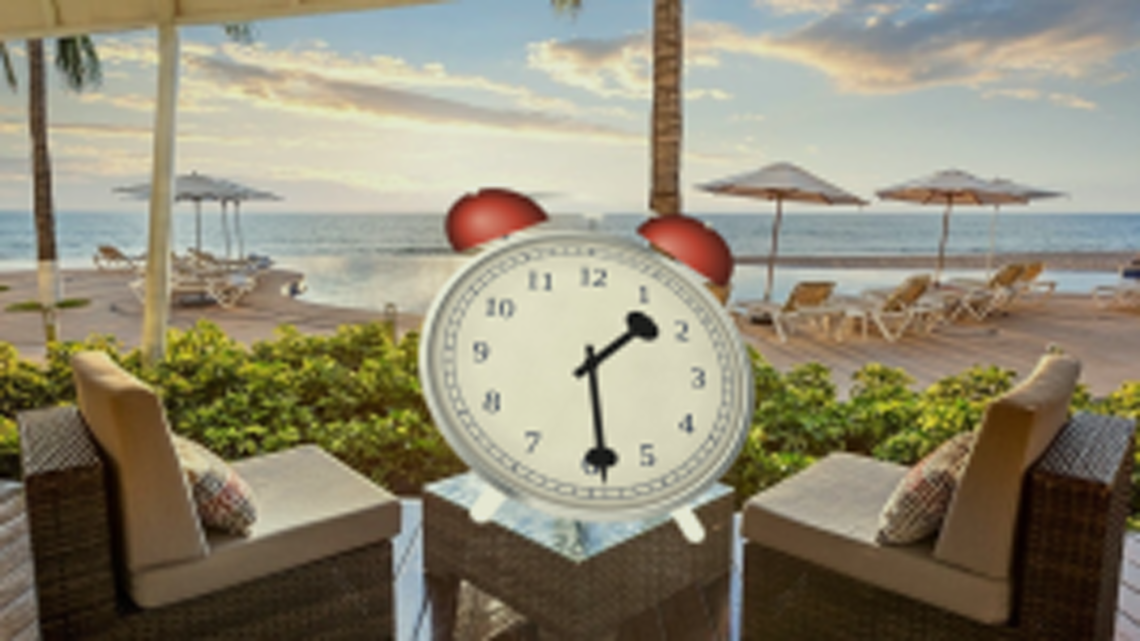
1:29
